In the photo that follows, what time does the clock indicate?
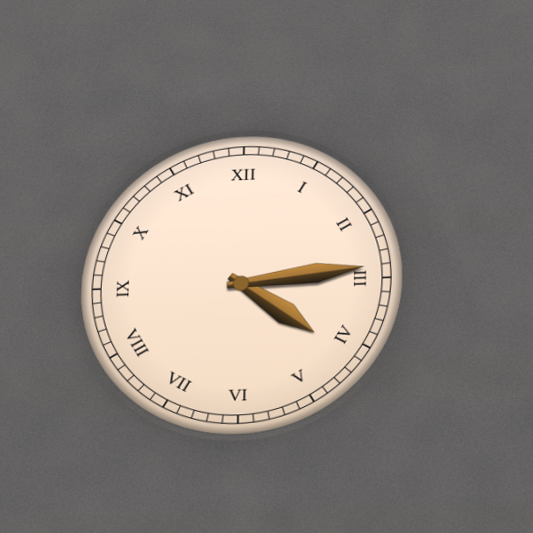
4:14
